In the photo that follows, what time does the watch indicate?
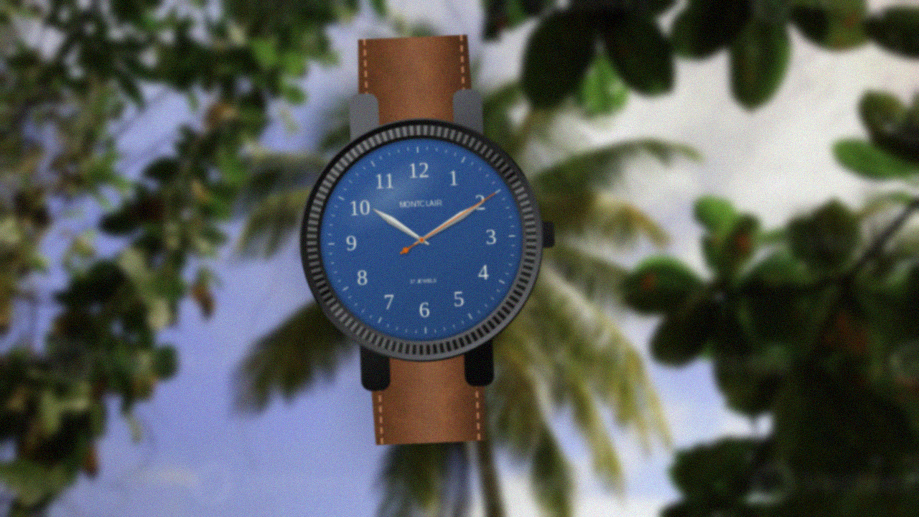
10:10:10
